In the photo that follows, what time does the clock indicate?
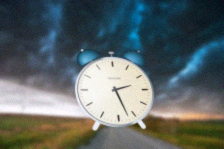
2:27
